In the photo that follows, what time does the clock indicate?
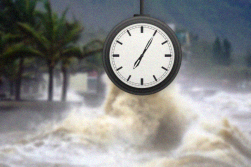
7:05
